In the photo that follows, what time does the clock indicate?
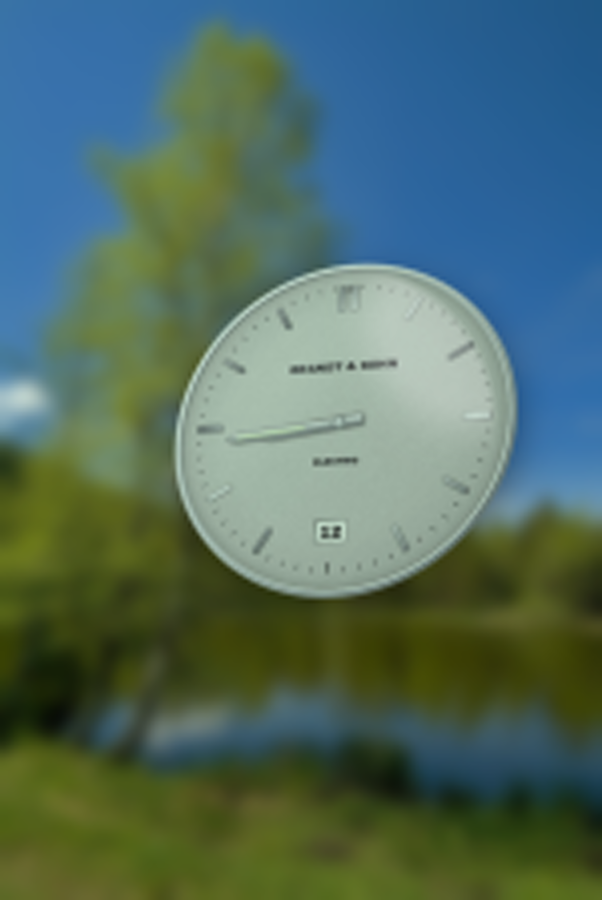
8:44
